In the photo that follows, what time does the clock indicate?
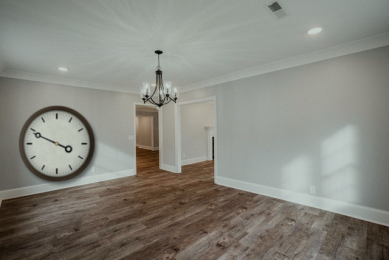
3:49
